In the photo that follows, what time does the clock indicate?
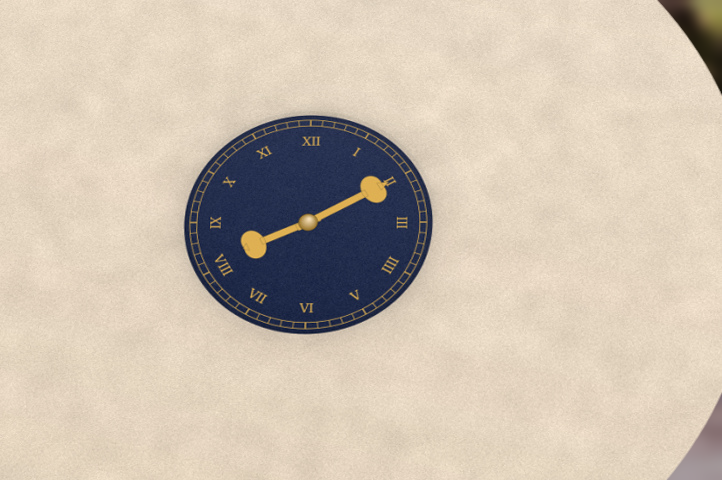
8:10
